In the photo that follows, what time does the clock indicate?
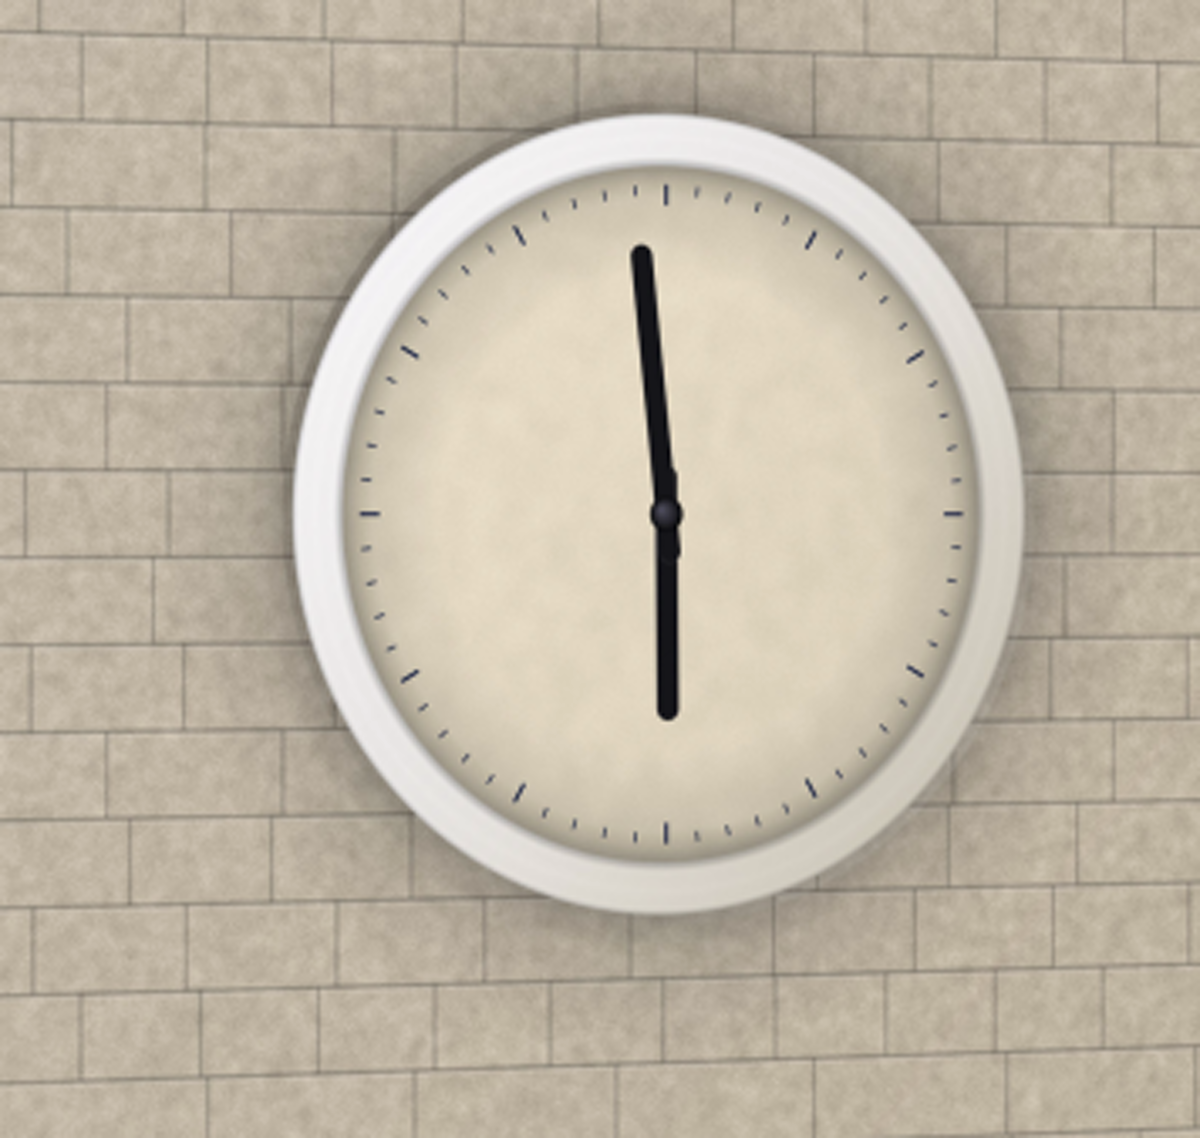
5:59
